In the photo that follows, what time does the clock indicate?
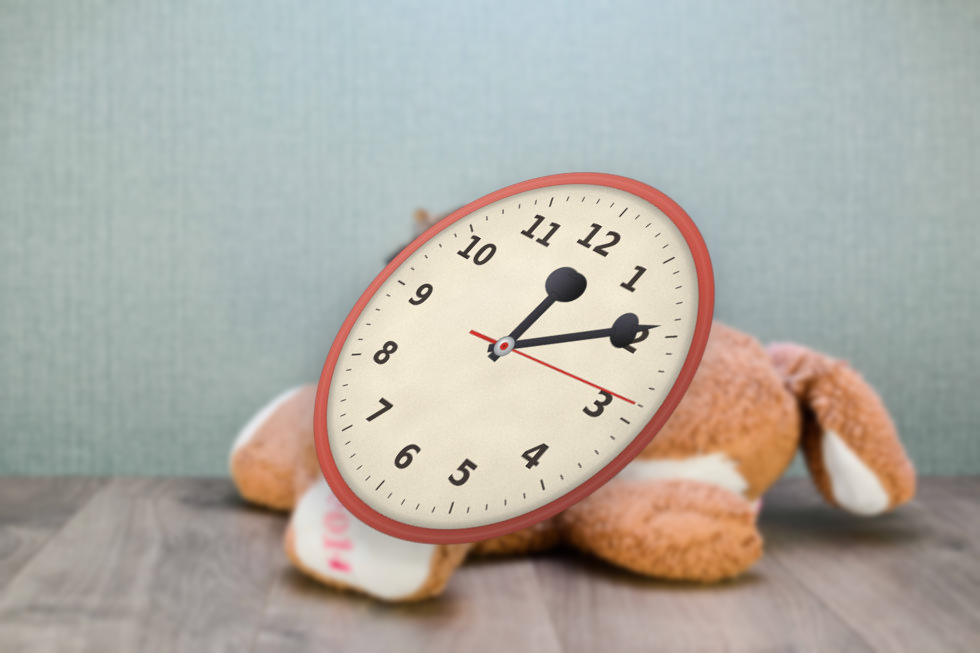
12:09:14
